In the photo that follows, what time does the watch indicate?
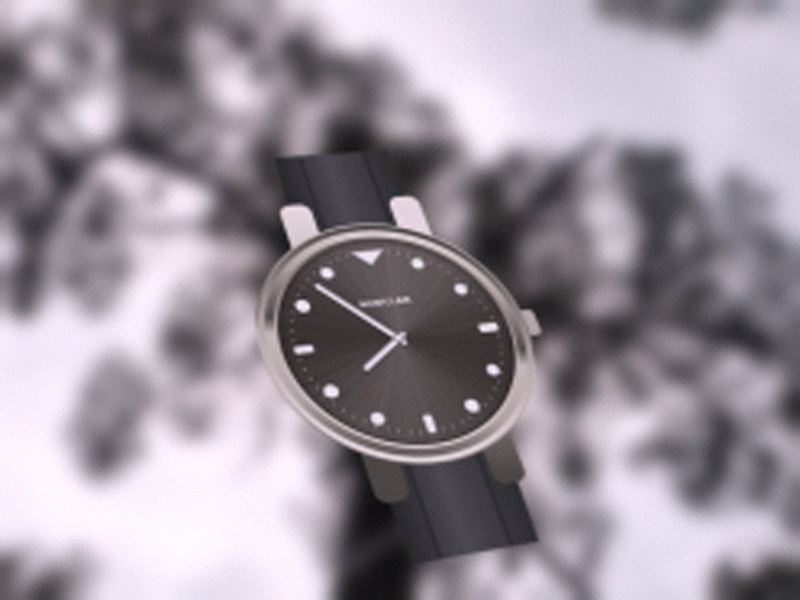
7:53
